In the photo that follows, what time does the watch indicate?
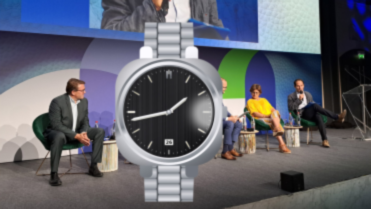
1:43
